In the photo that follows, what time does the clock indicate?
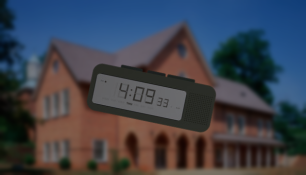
4:09:33
